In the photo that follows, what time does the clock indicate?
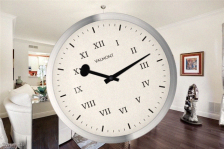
10:13
